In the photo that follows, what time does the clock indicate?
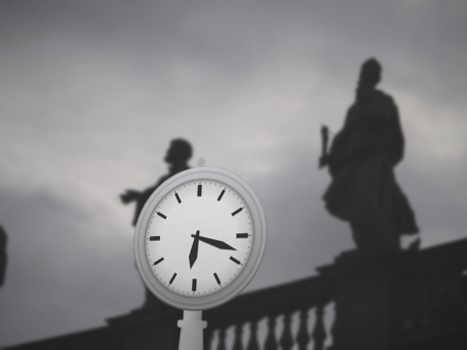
6:18
